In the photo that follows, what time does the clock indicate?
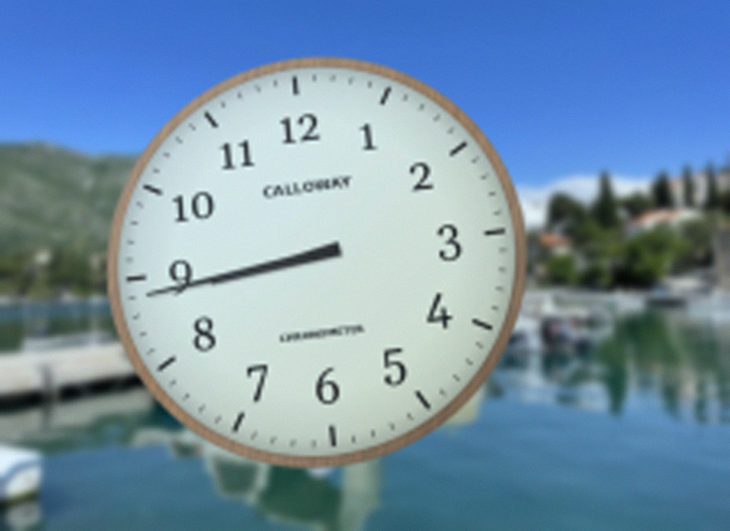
8:44
